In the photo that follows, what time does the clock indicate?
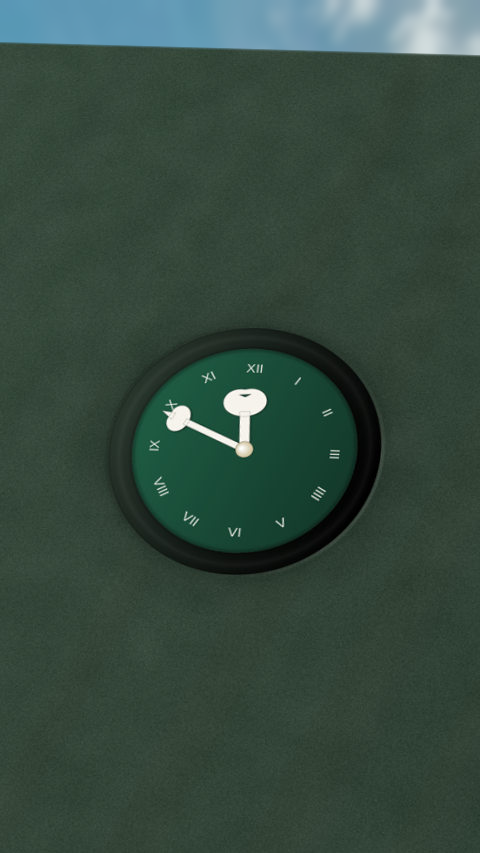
11:49
